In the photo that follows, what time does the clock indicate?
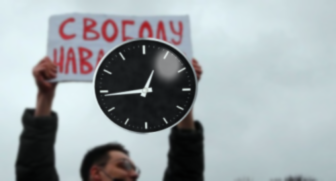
12:44
